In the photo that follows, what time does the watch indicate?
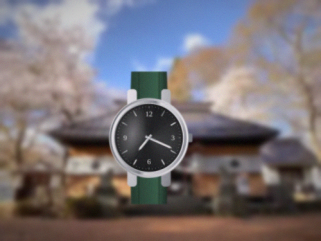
7:19
